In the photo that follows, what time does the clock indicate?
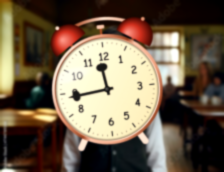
11:44
